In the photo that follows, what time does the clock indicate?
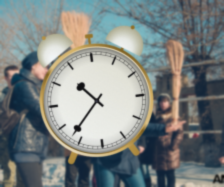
10:37
